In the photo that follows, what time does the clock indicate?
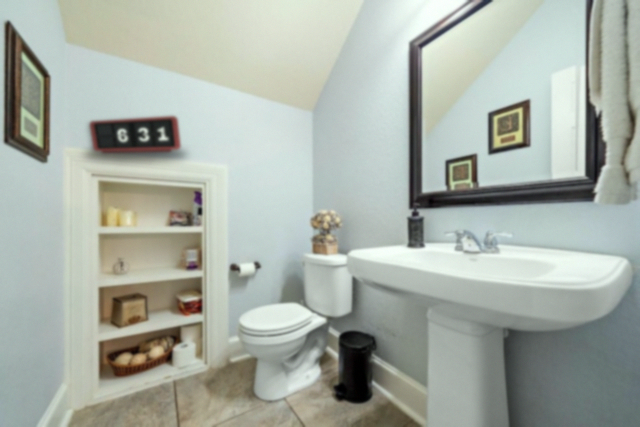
6:31
